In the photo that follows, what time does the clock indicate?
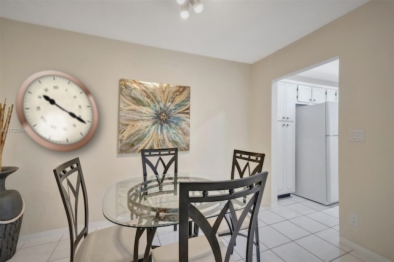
10:21
